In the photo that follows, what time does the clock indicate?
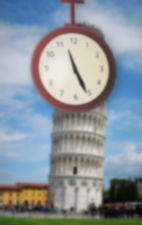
11:26
